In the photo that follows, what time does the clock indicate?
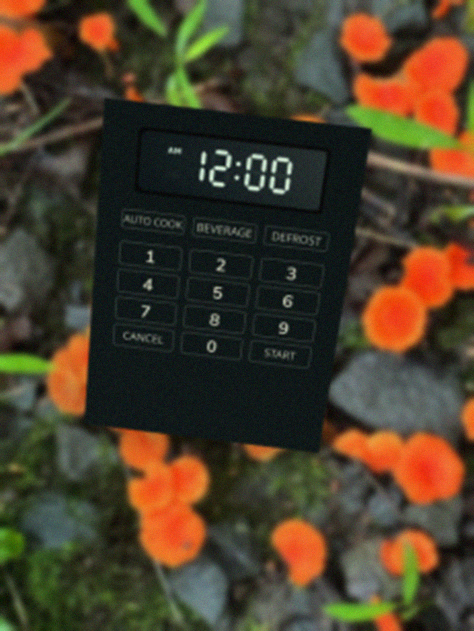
12:00
